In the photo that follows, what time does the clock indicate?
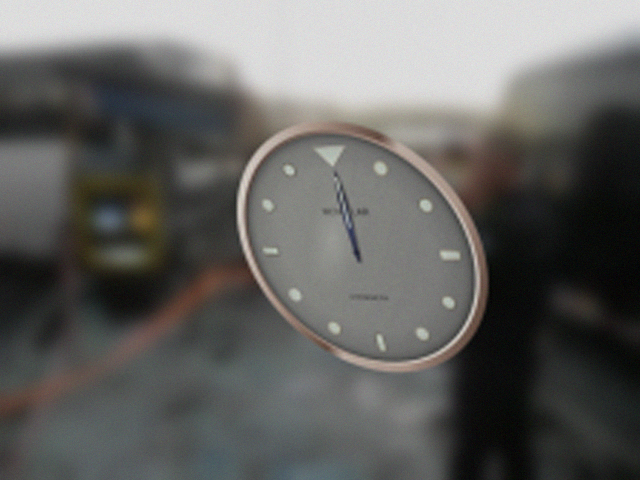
12:00
